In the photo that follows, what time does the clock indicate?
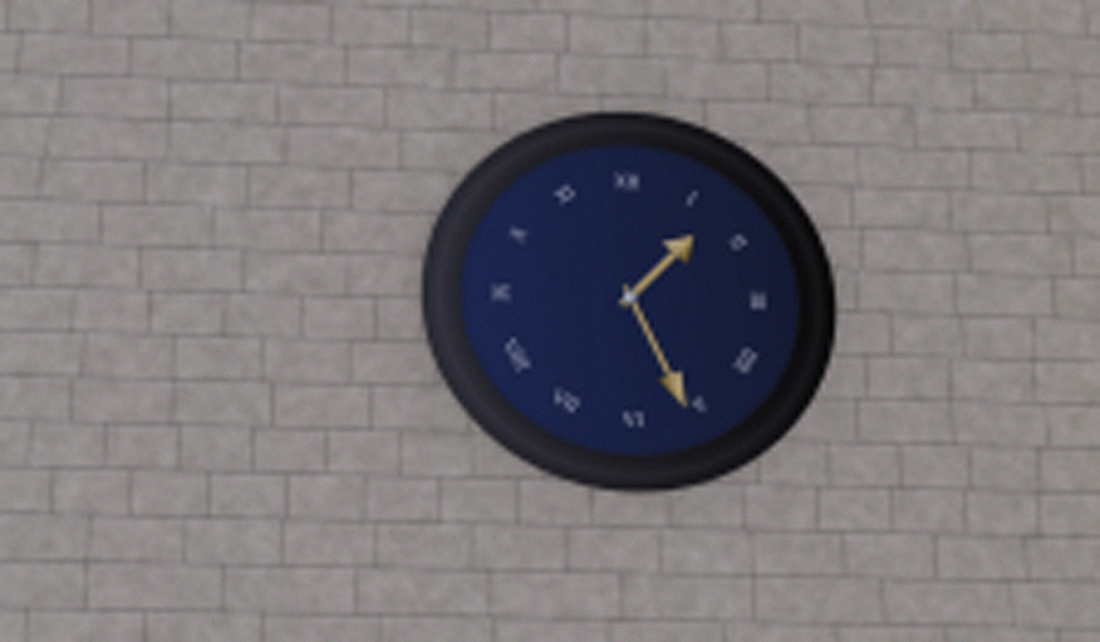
1:26
